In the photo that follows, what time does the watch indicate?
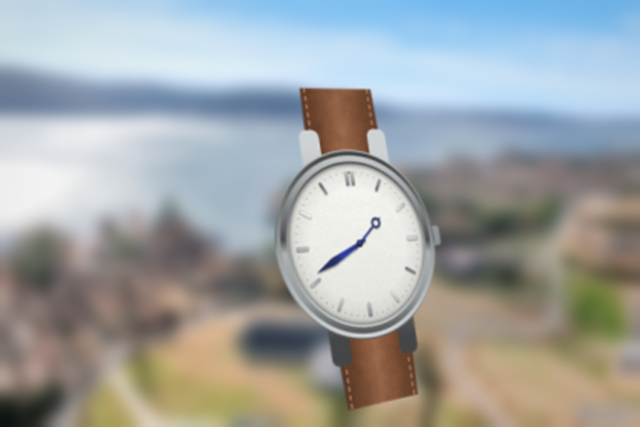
1:41
